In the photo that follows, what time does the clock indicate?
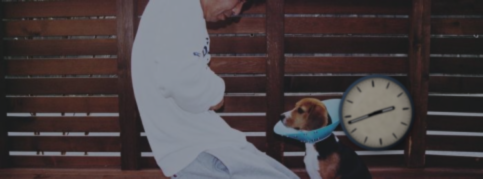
2:43
